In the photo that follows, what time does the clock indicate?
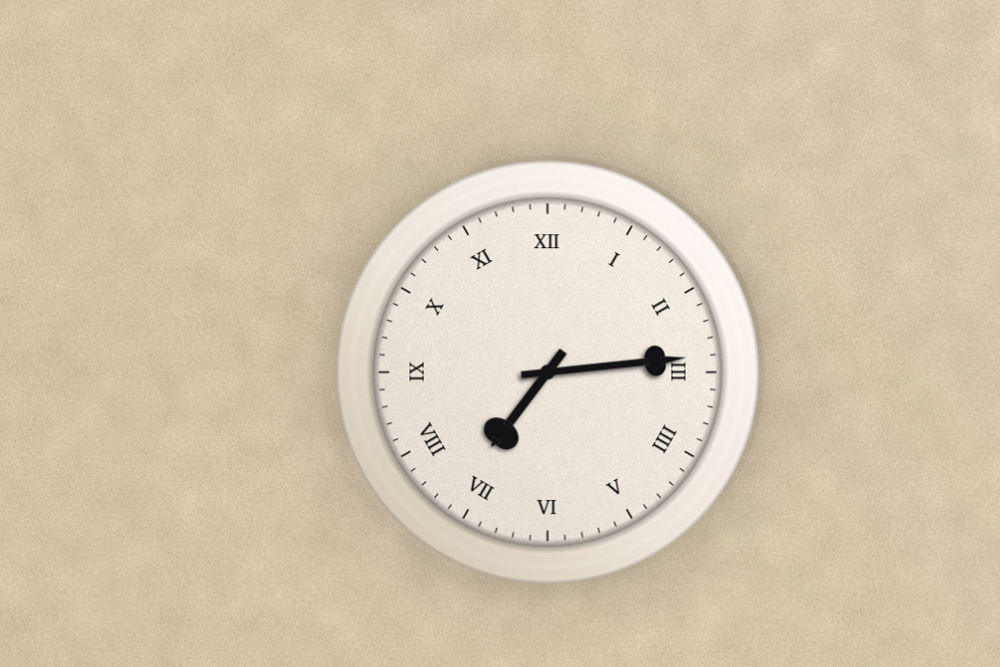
7:14
